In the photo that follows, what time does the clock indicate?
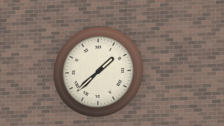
1:38
